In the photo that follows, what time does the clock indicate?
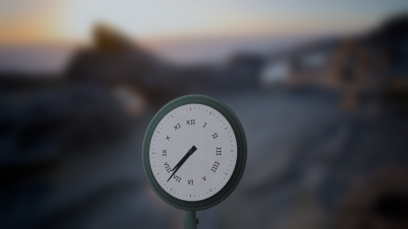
7:37
